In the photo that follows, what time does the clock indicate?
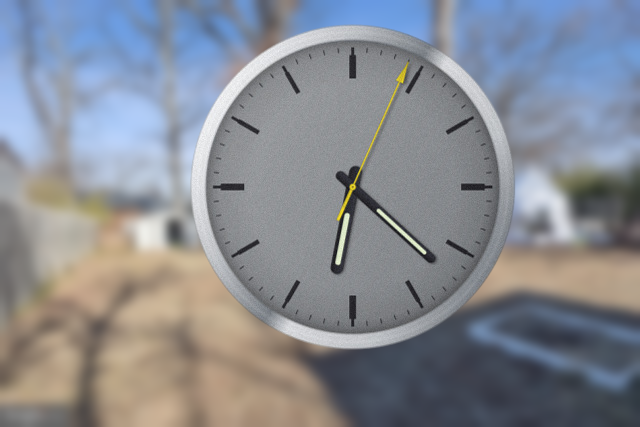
6:22:04
